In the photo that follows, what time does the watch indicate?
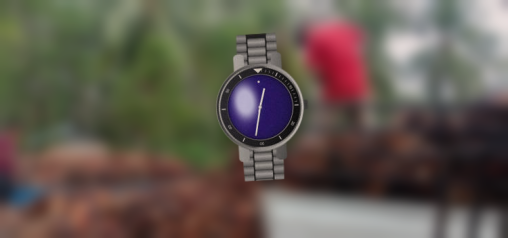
12:32
